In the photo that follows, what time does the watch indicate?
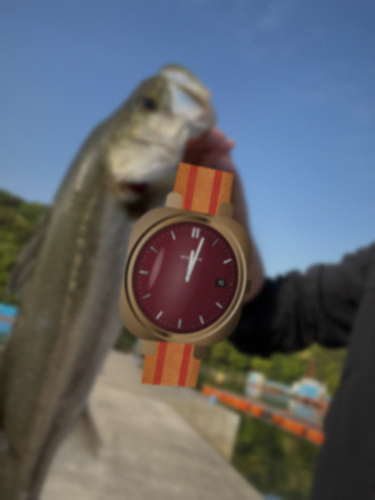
12:02
